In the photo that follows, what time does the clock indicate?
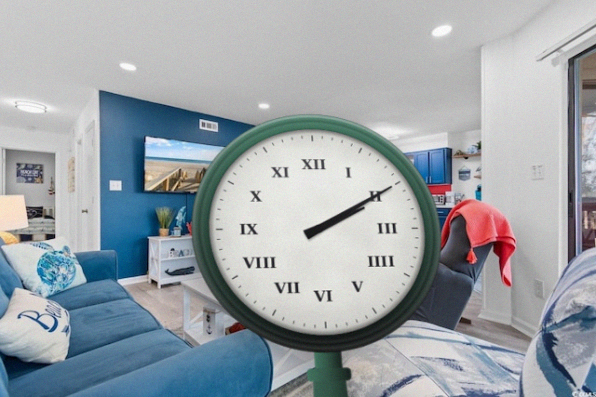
2:10
